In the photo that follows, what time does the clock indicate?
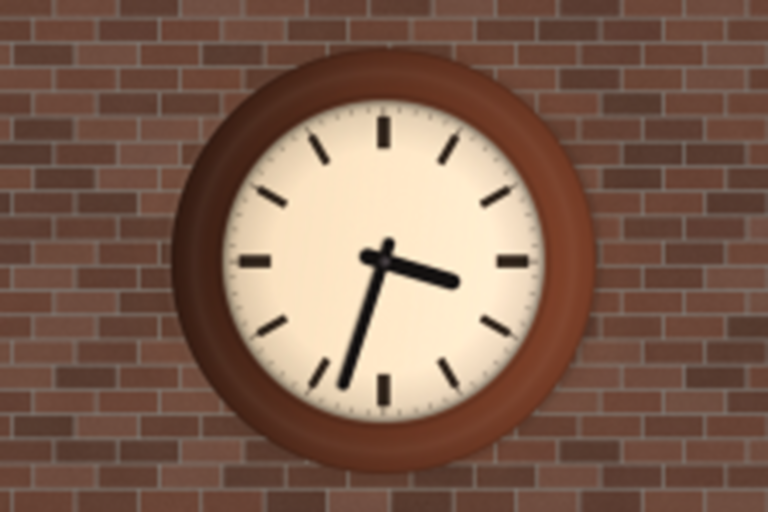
3:33
